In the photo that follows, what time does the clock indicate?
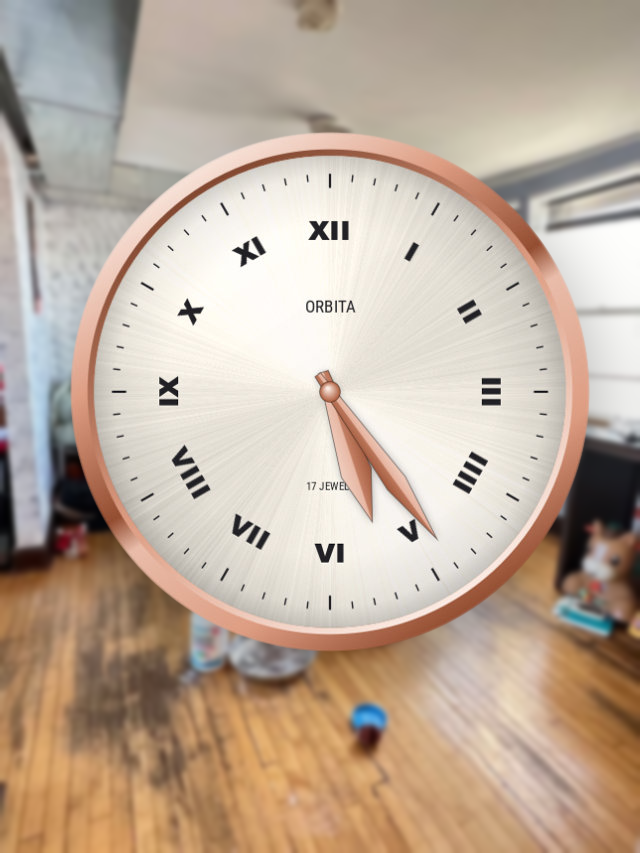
5:24
